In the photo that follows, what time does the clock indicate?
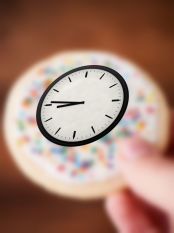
8:46
